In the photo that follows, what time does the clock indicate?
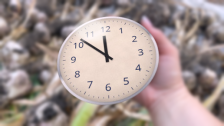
11:52
